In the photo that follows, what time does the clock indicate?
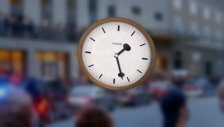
1:27
